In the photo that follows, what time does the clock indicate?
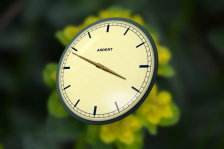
3:49
